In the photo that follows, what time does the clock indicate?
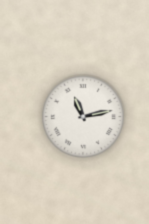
11:13
